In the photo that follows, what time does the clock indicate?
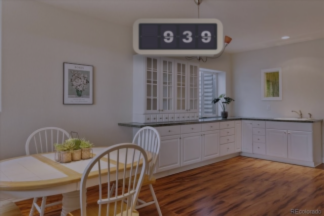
9:39
